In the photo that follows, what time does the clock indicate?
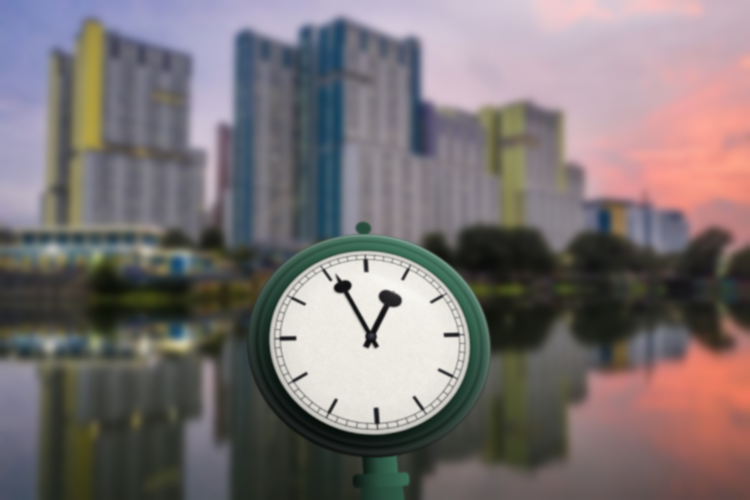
12:56
